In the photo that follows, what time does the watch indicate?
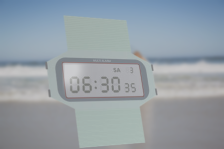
6:30:35
